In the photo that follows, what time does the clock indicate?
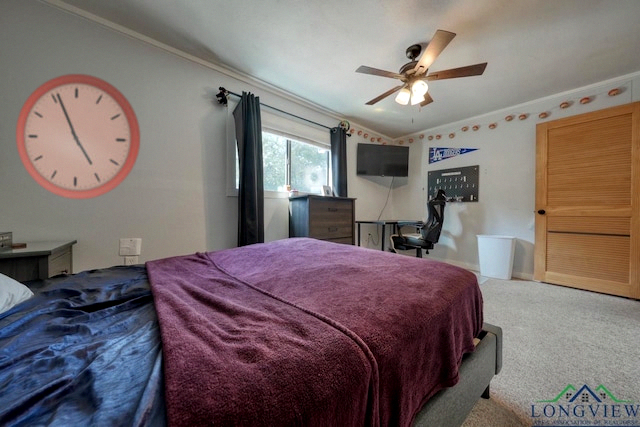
4:56
